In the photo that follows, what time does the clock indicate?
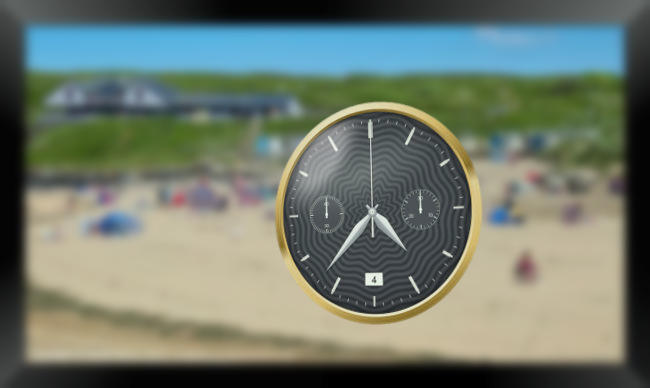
4:37
